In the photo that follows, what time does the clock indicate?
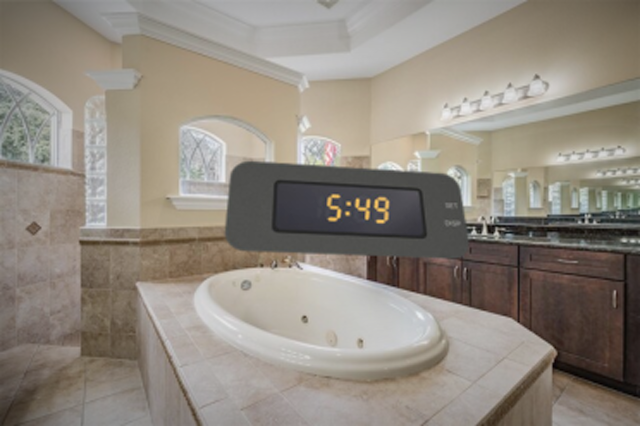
5:49
